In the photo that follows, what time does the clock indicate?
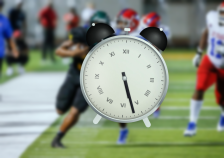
5:27
